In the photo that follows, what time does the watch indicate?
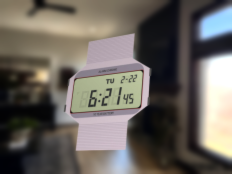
6:21:45
